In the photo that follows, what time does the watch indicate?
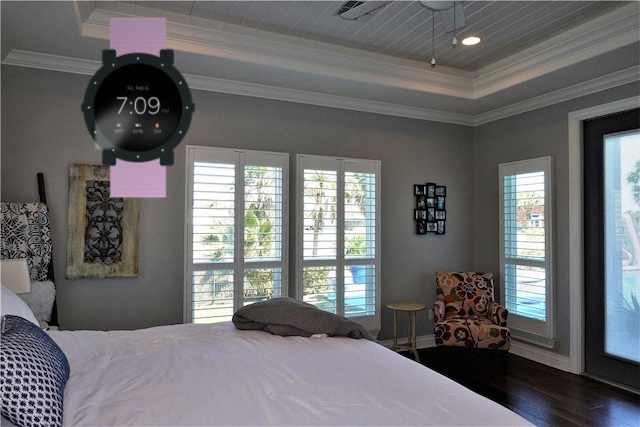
7:09
